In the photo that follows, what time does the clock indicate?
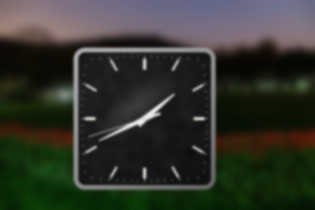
1:40:42
